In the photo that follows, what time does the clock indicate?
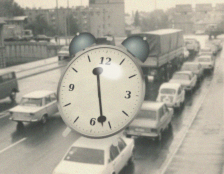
11:27
